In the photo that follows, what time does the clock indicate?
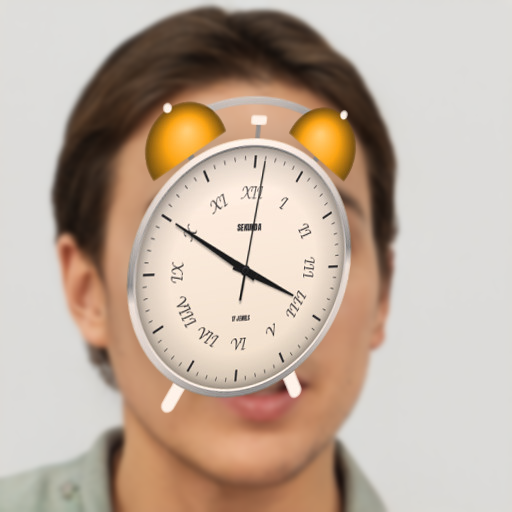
3:50:01
